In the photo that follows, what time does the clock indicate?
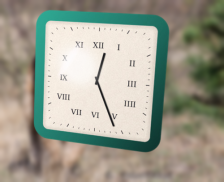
12:26
